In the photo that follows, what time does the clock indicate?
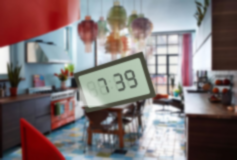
7:39
